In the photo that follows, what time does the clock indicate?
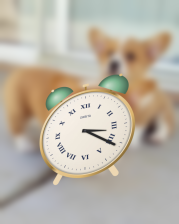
3:21
